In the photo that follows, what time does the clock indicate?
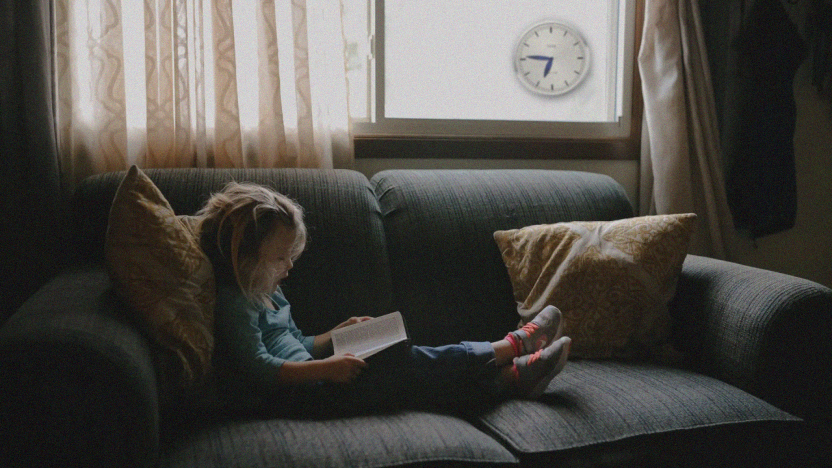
6:46
